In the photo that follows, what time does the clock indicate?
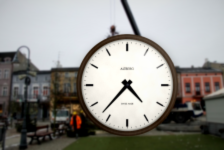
4:37
